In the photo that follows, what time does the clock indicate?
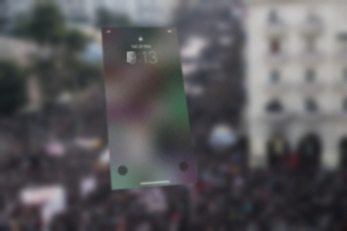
9:13
